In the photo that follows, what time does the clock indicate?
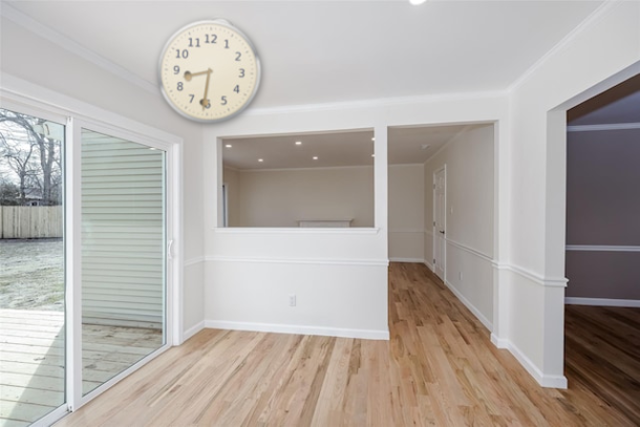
8:31
